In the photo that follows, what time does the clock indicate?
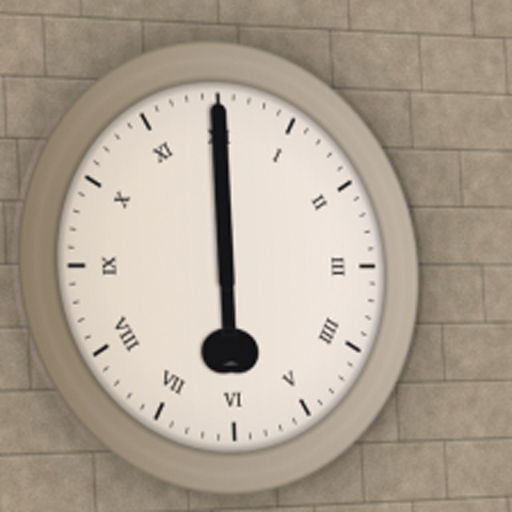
6:00
